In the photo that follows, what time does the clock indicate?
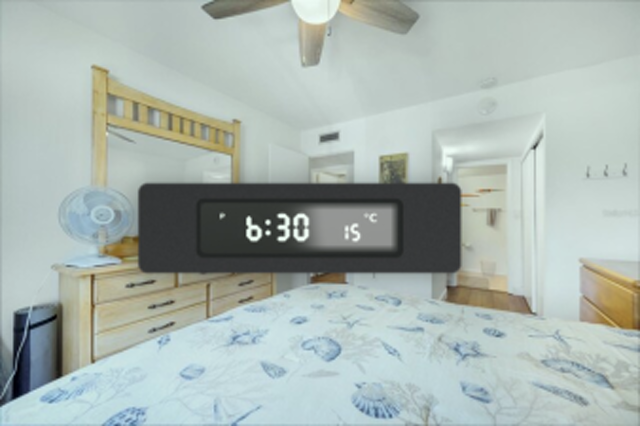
6:30
